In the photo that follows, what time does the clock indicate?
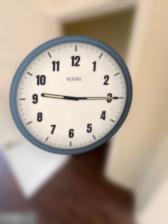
9:15
